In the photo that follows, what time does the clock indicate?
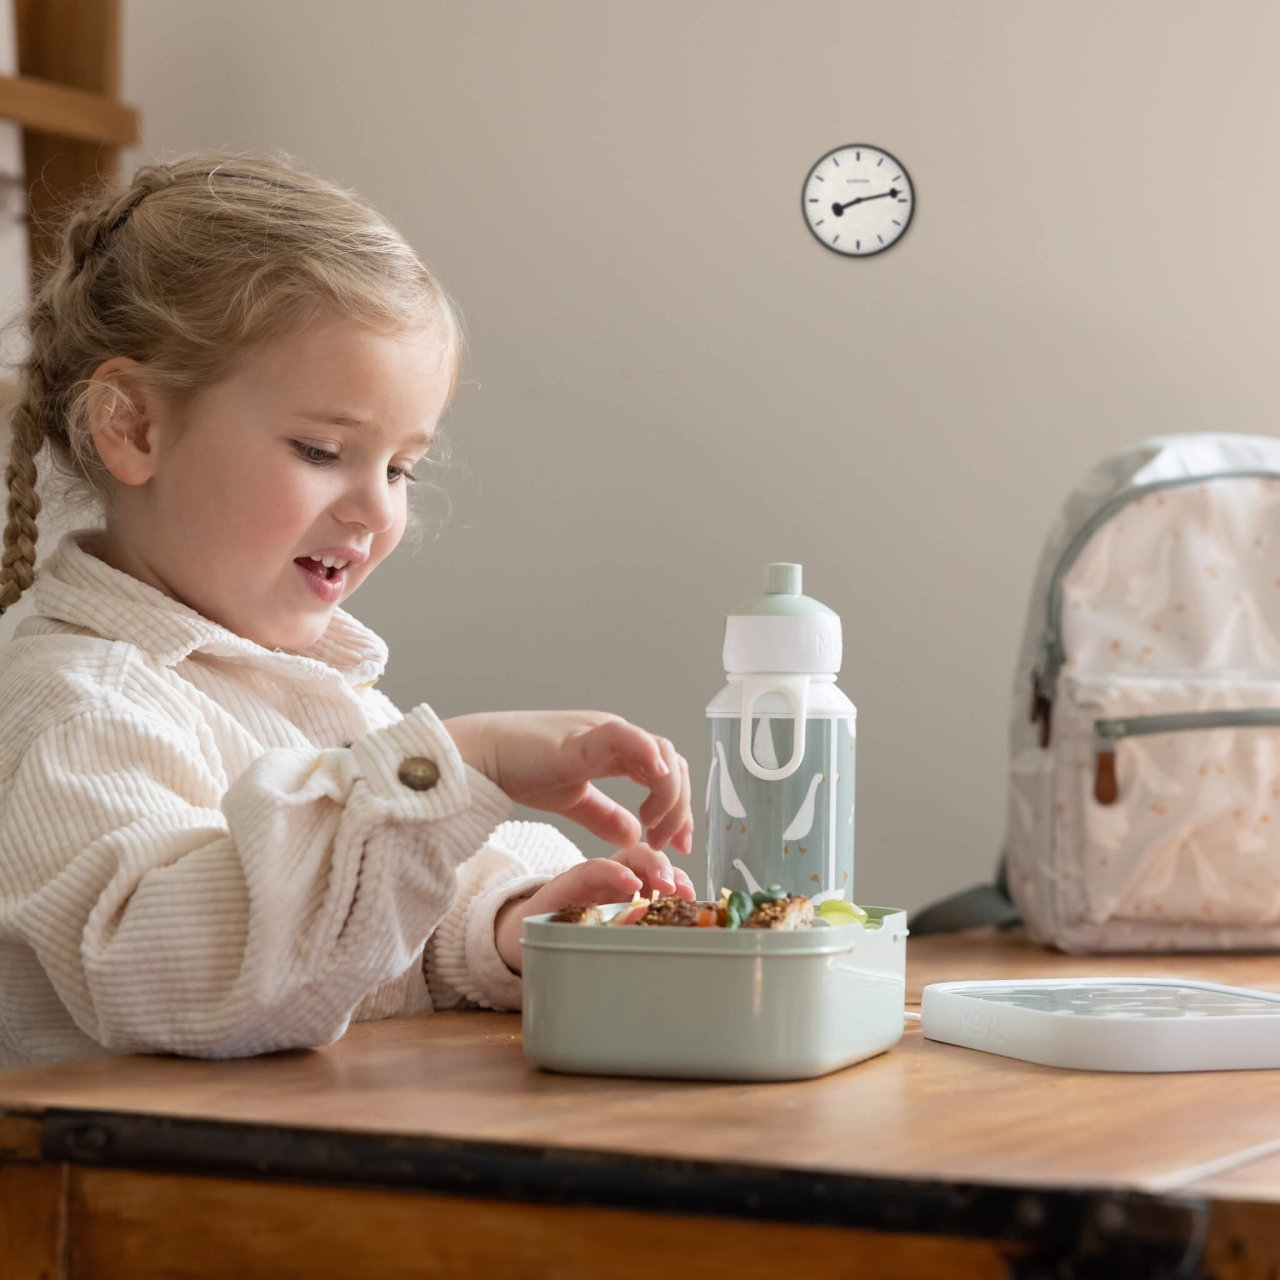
8:13
